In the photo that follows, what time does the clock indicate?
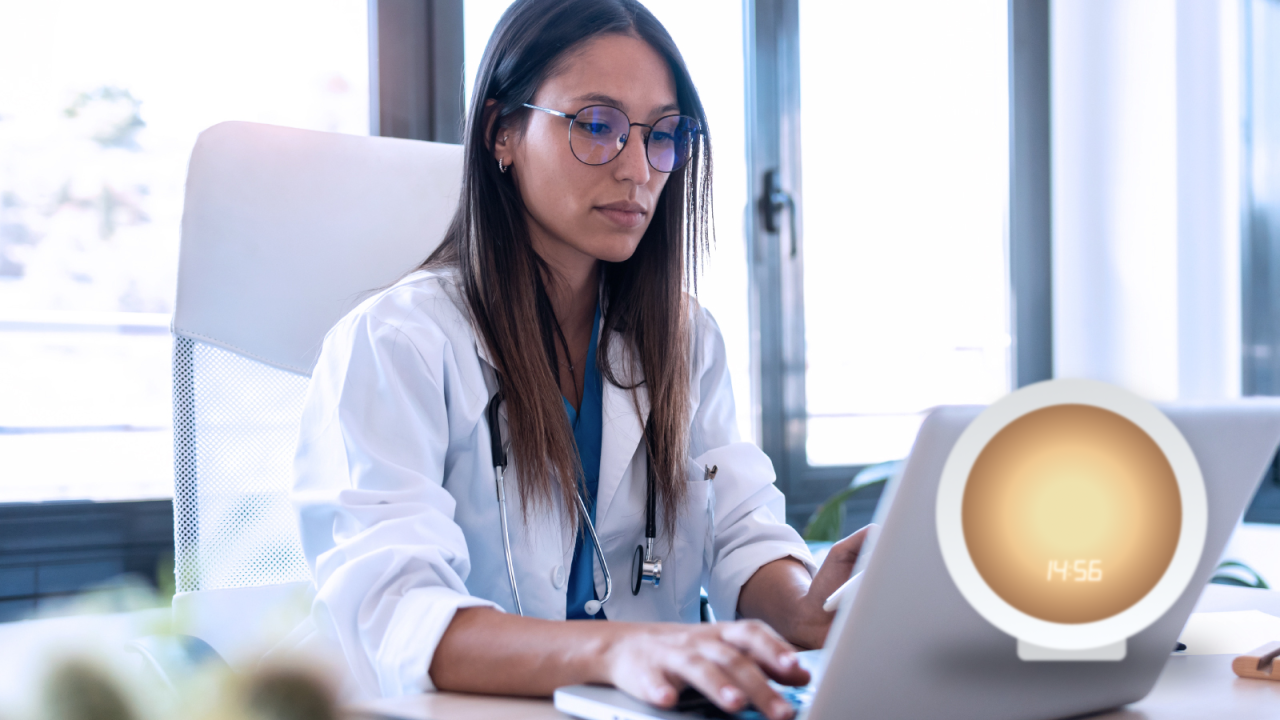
14:56
